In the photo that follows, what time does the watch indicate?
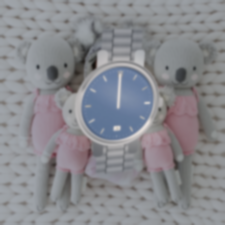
12:00
